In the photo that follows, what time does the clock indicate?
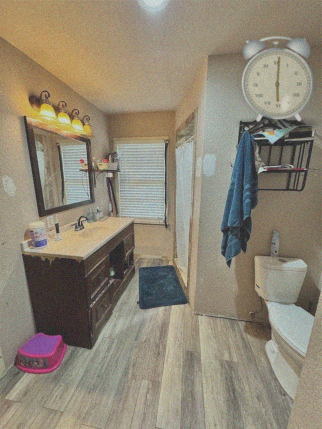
6:01
